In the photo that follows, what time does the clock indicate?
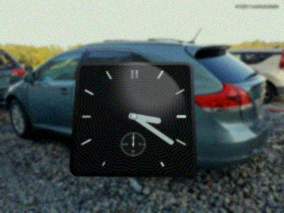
3:21
